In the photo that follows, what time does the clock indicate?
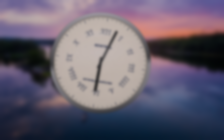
6:03
